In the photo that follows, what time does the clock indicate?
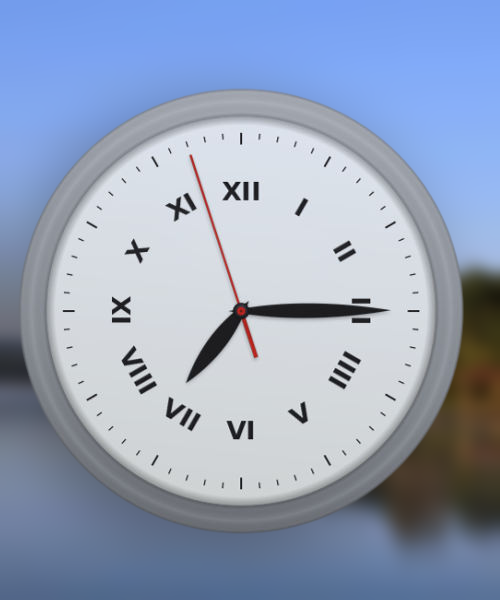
7:14:57
